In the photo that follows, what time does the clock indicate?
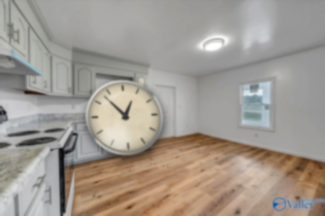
12:53
